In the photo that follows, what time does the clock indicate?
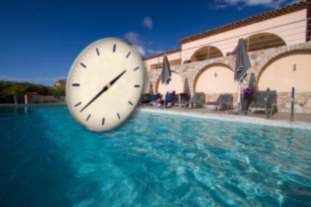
1:38
